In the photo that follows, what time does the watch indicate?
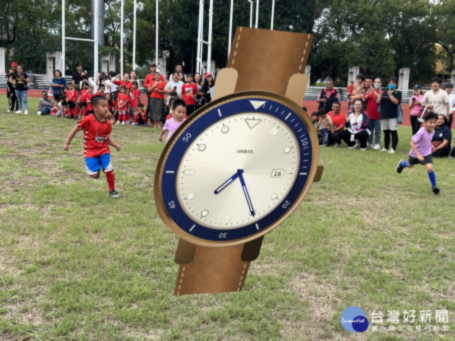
7:25
